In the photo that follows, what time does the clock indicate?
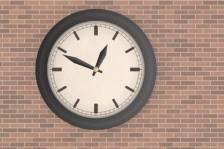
12:49
